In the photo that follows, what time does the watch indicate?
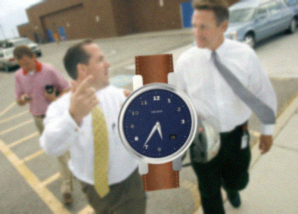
5:36
